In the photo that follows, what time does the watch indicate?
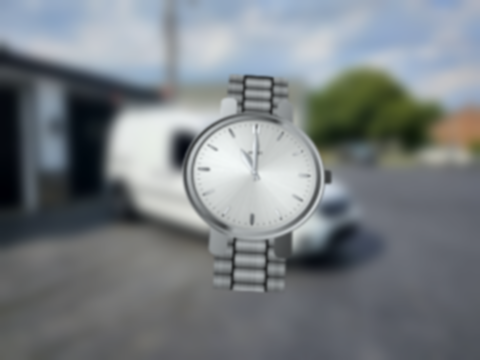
11:00
